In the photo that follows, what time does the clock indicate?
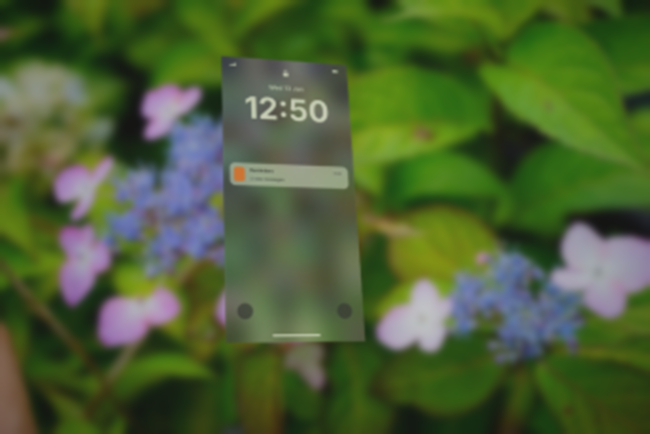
12:50
